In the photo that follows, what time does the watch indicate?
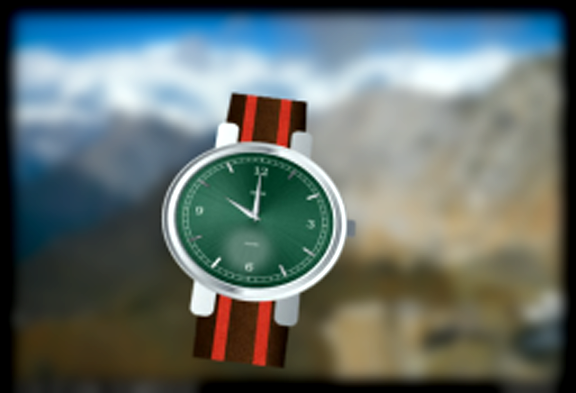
10:00
